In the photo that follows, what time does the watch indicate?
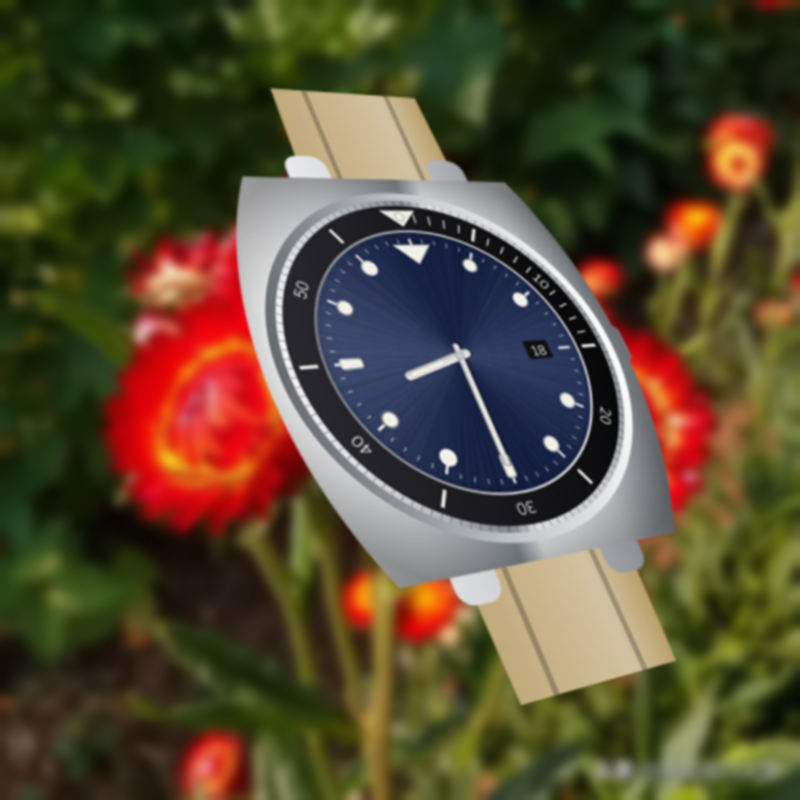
8:30
